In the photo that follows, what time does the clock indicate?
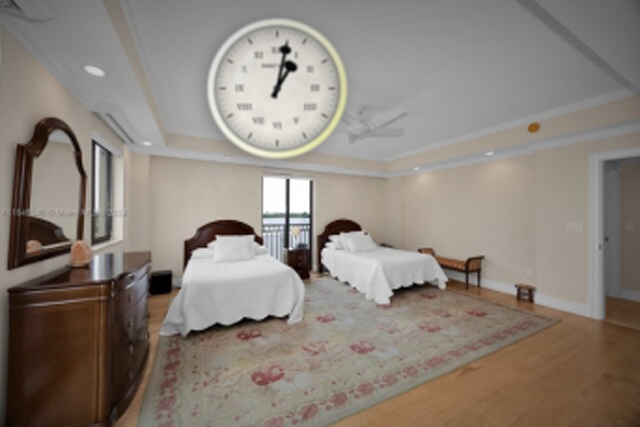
1:02
